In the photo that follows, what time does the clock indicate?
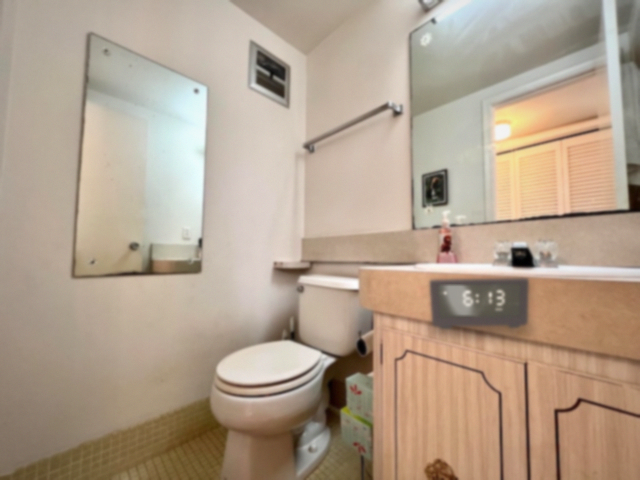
6:13
